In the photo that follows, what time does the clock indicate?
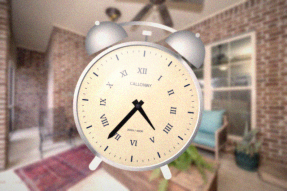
4:36
